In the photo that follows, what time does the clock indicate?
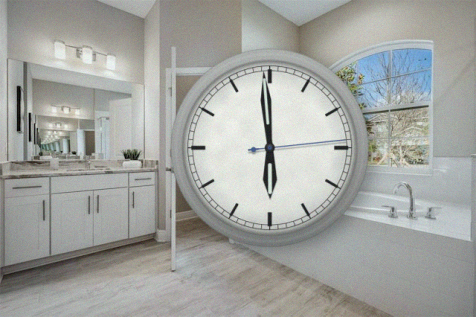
5:59:14
